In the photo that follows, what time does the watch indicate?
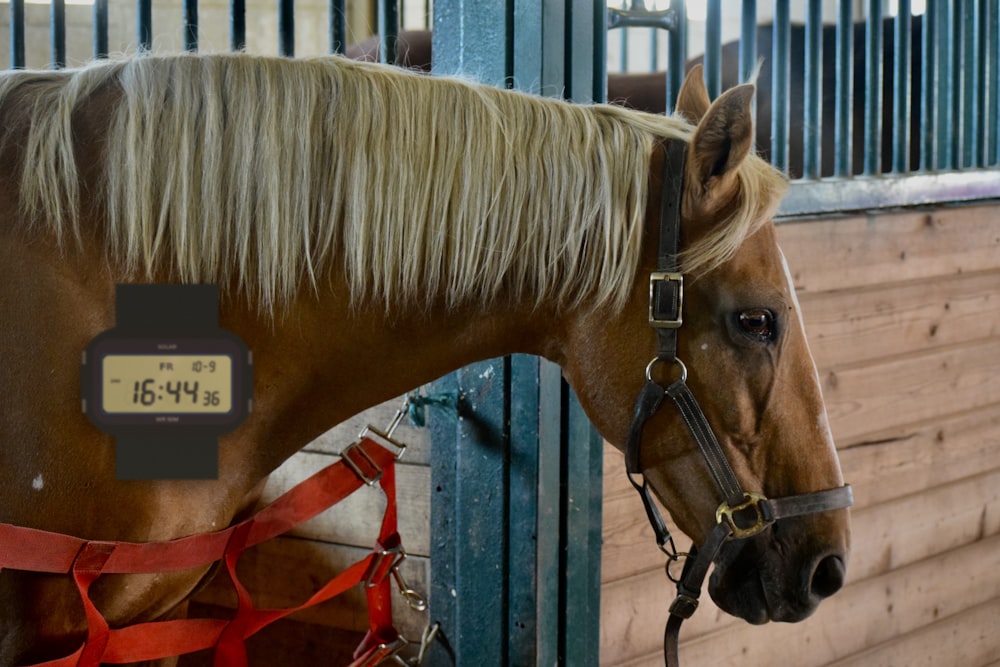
16:44:36
